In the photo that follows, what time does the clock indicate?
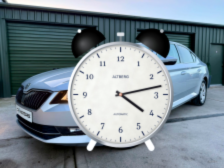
4:13
